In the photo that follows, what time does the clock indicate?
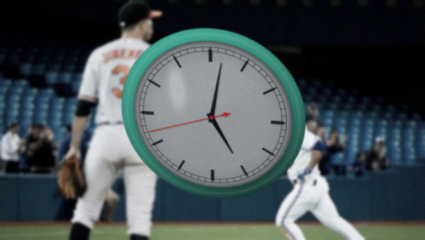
5:01:42
